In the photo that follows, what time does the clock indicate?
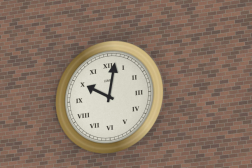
10:02
